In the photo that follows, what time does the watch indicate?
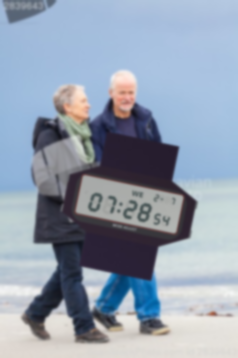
7:28:54
